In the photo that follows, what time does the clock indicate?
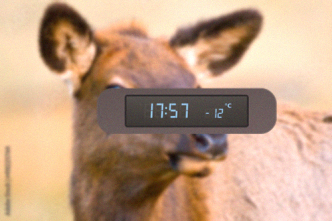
17:57
